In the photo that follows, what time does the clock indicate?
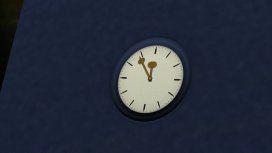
11:54
